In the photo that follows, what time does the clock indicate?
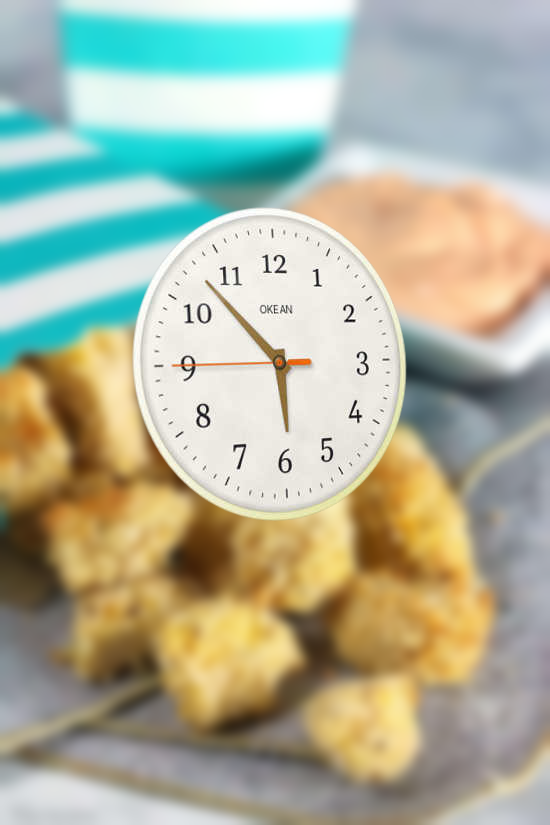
5:52:45
